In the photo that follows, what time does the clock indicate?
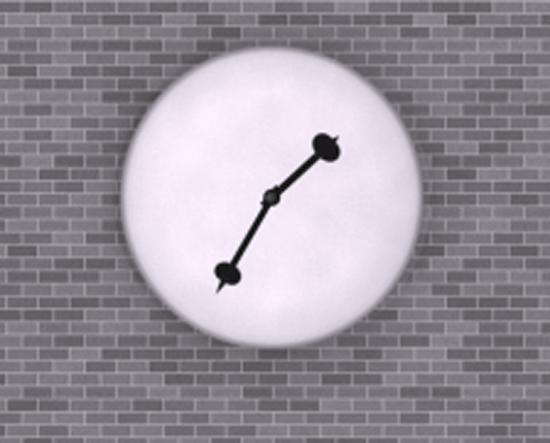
1:35
